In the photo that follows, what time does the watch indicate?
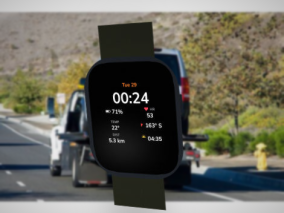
0:24
